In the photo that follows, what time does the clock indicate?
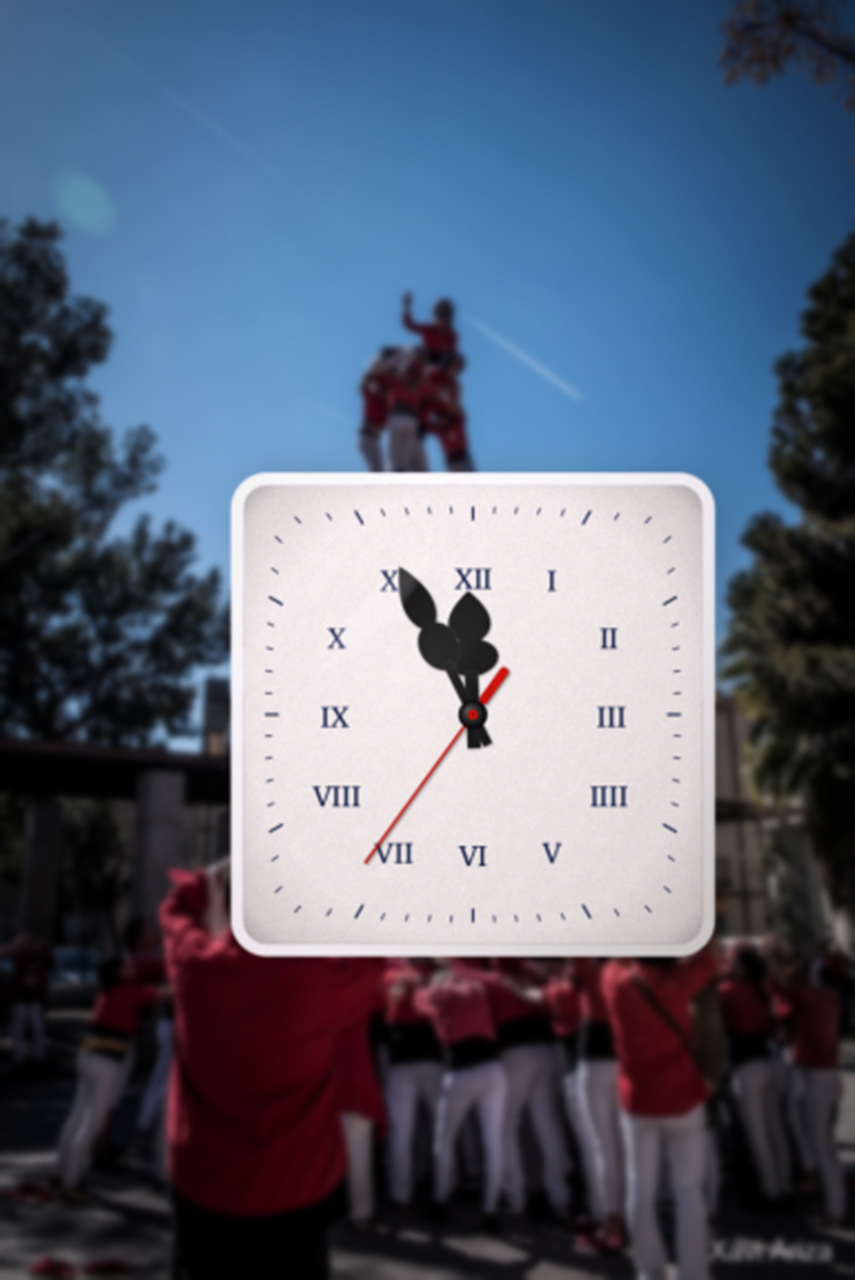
11:55:36
